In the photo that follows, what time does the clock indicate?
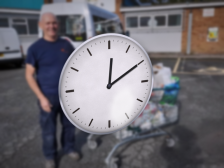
12:10
